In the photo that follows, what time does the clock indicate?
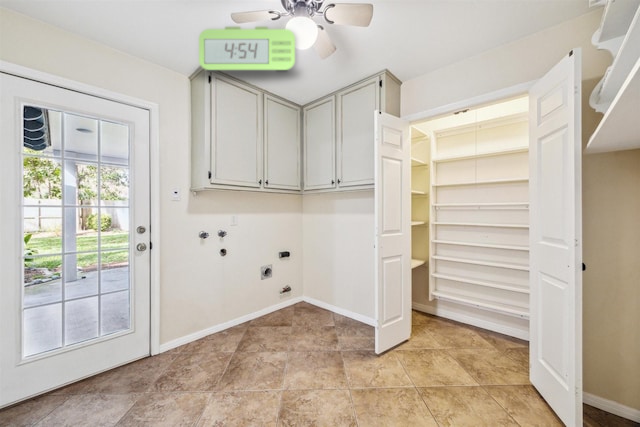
4:54
